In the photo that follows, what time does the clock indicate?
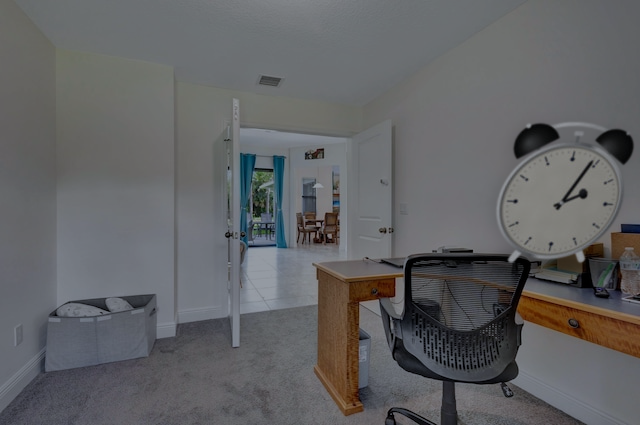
2:04
